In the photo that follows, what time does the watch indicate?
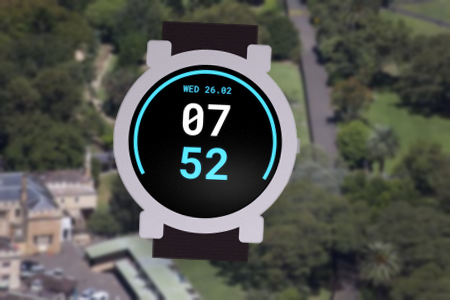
7:52
